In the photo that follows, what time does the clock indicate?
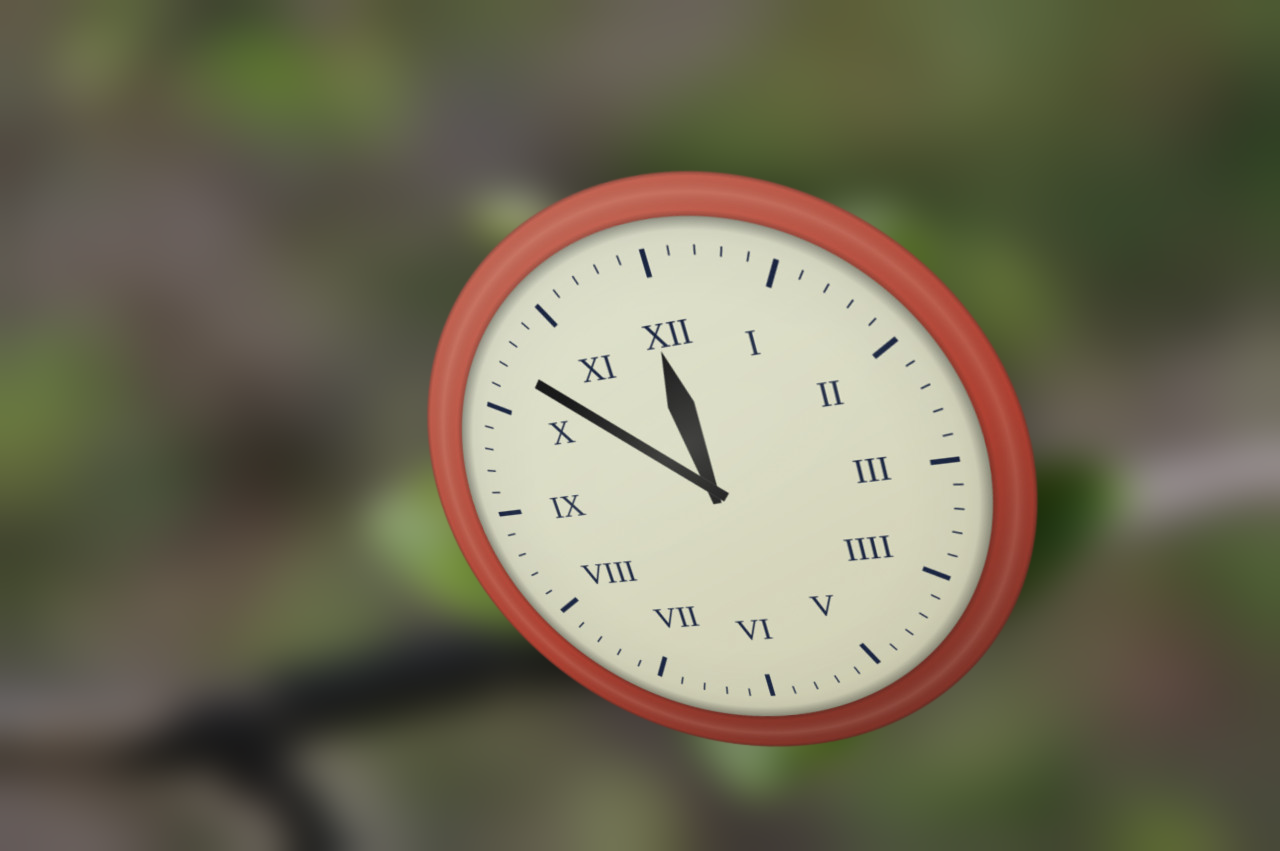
11:52
